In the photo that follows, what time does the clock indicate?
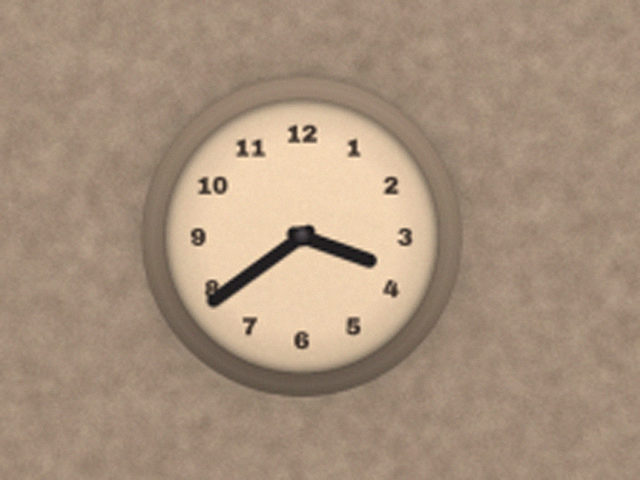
3:39
